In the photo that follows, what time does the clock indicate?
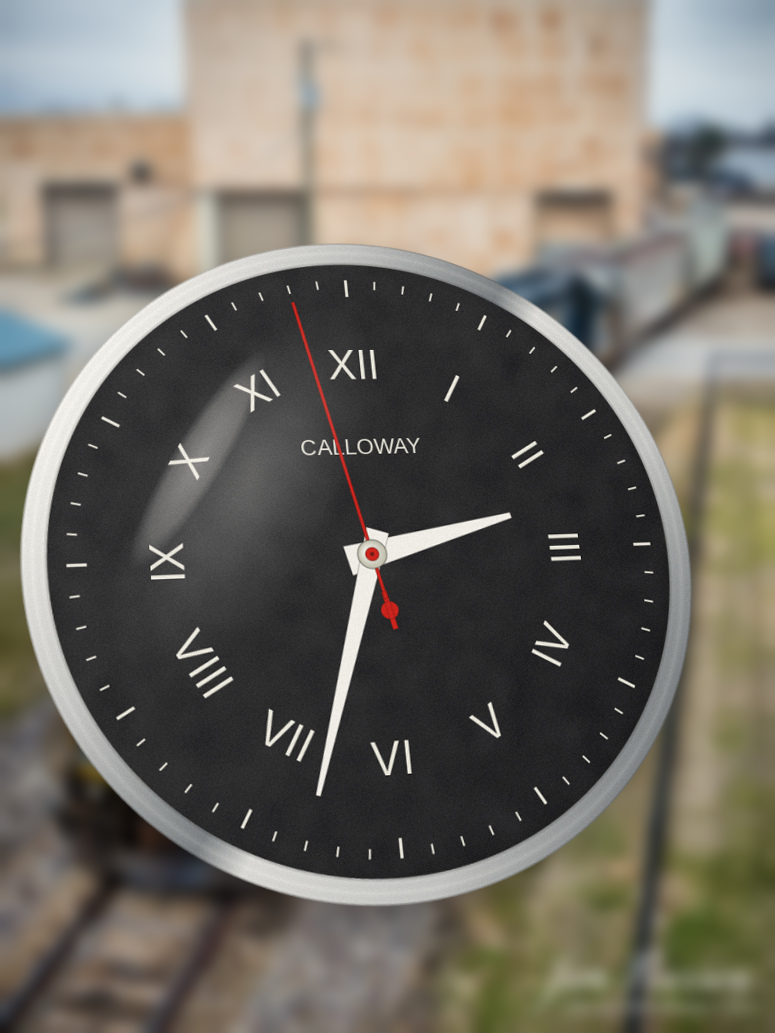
2:32:58
